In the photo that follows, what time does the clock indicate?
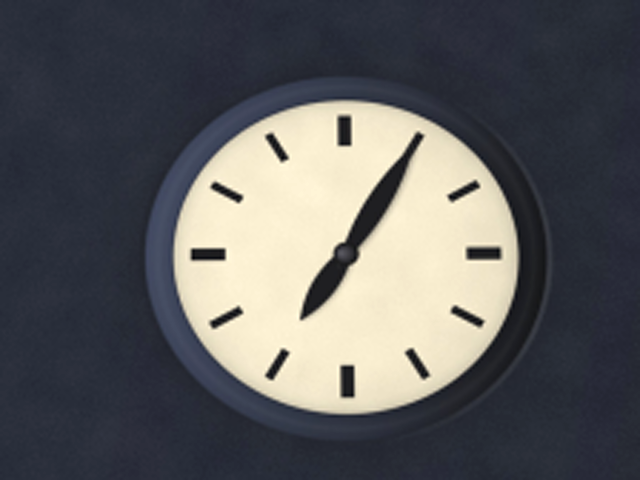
7:05
